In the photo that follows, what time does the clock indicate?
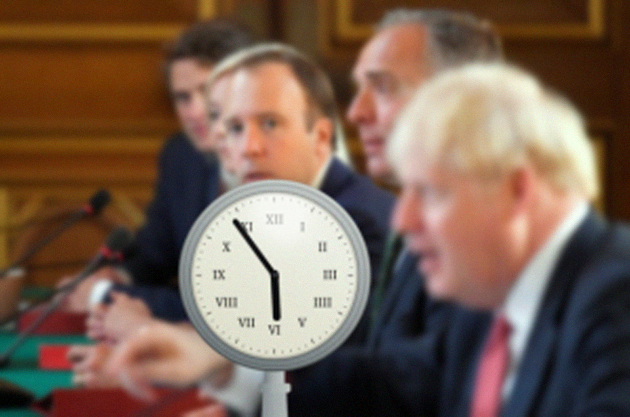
5:54
